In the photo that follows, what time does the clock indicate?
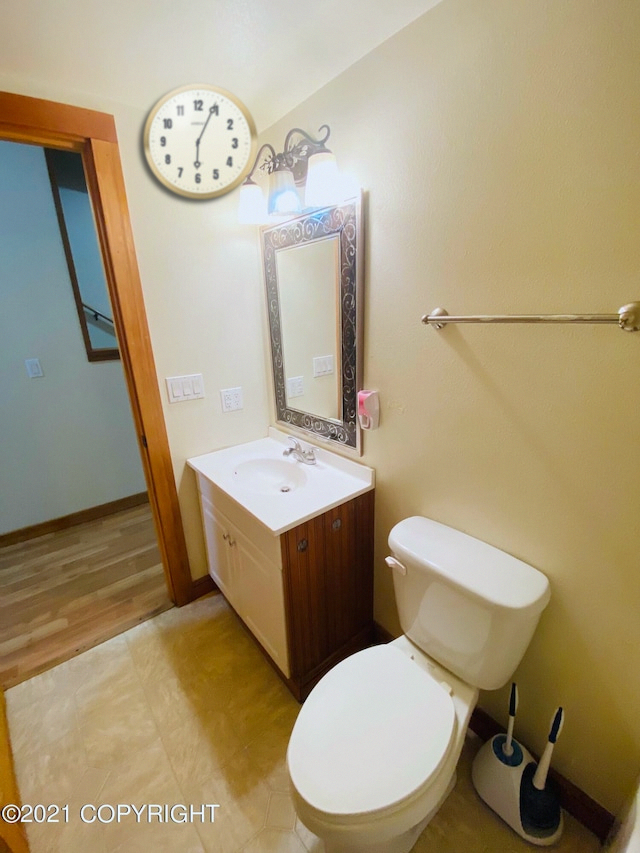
6:04
